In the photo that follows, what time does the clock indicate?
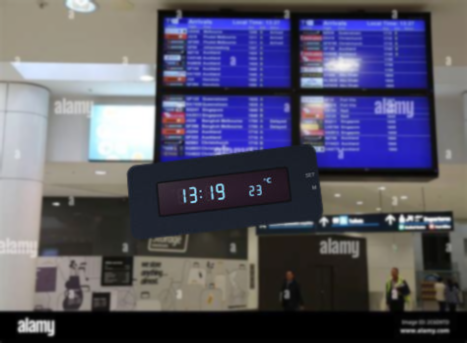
13:19
